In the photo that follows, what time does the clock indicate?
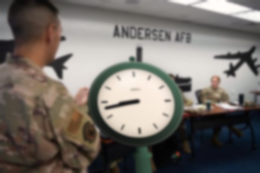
8:43
